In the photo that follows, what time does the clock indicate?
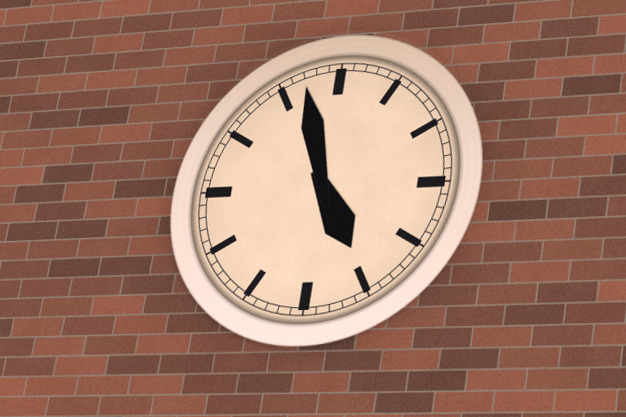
4:57
